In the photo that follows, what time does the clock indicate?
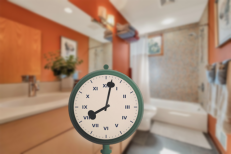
8:02
